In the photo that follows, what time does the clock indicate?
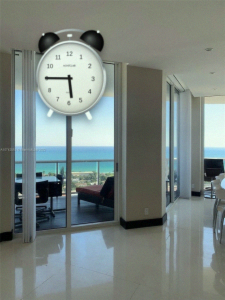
5:45
